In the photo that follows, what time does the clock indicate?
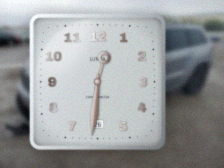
12:31
